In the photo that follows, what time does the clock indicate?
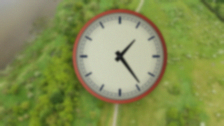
1:24
